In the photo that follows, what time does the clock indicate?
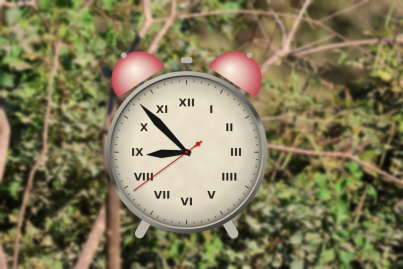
8:52:39
